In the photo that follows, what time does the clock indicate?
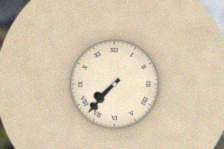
7:37
